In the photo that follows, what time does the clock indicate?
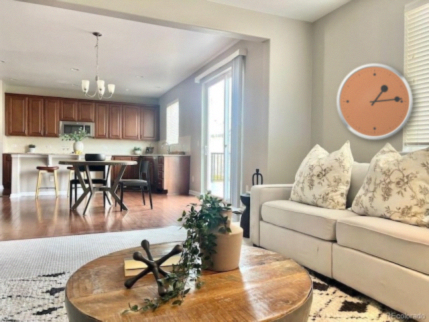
1:14
